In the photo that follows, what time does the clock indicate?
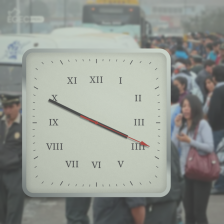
3:49:19
